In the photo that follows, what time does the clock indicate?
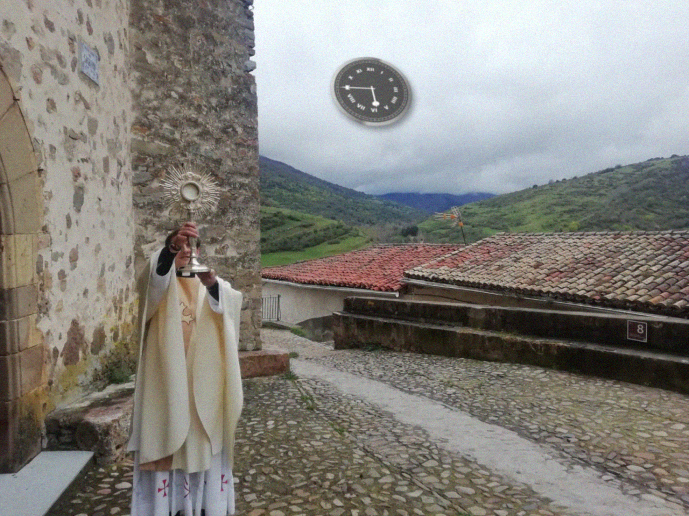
5:45
